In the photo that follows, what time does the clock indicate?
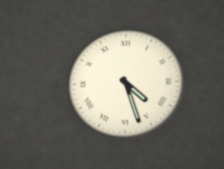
4:27
